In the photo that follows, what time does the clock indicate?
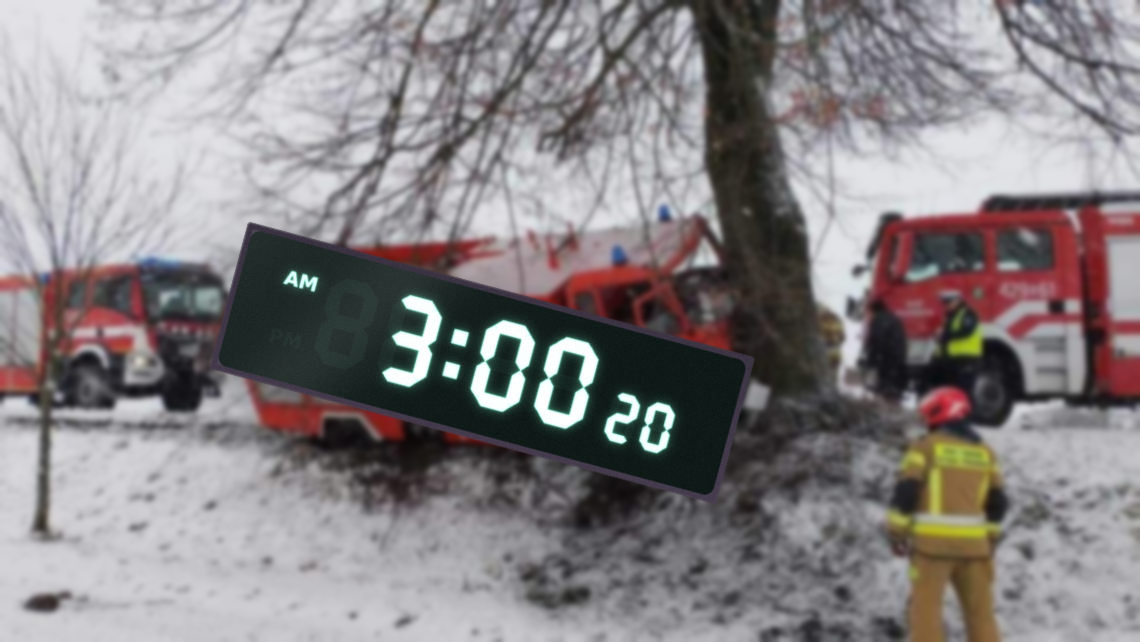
3:00:20
